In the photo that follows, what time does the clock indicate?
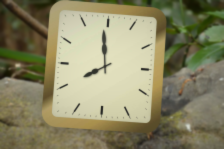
7:59
